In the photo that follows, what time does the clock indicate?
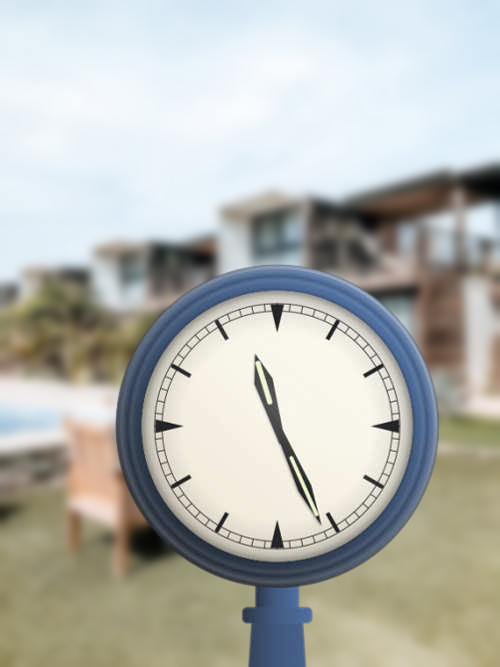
11:26
